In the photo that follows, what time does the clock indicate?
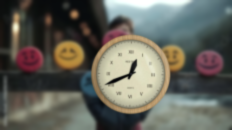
12:41
